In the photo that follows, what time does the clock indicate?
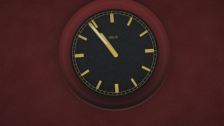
10:54
